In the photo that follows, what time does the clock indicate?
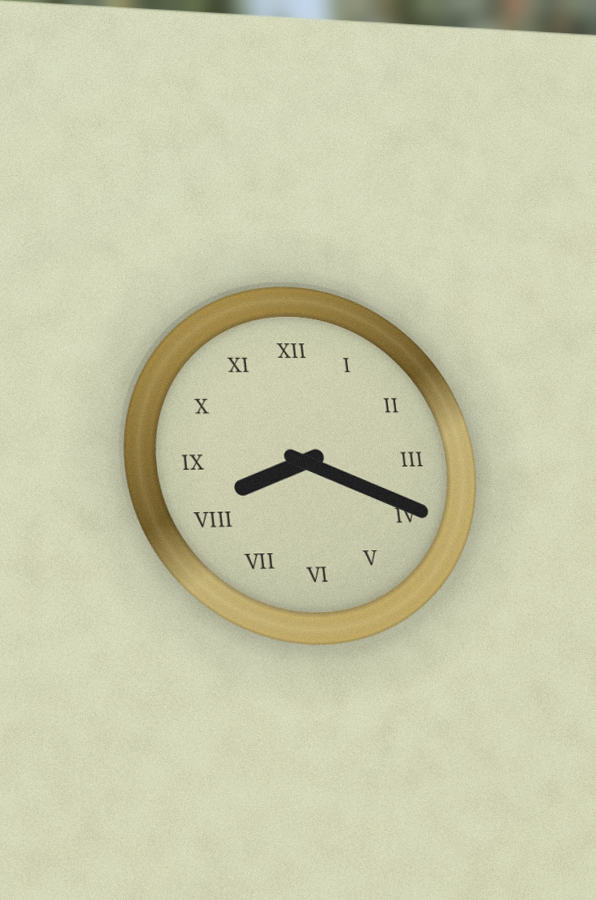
8:19
